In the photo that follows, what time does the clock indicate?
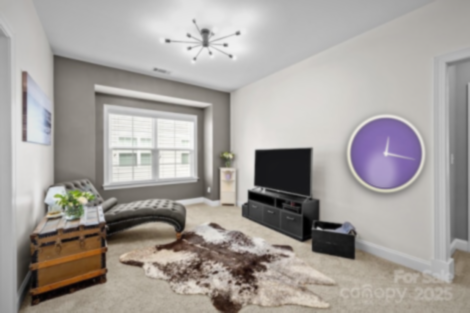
12:17
